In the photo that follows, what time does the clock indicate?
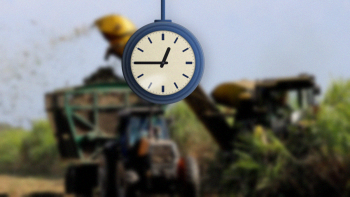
12:45
